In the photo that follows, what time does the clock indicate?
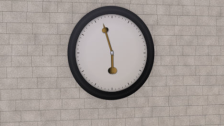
5:57
